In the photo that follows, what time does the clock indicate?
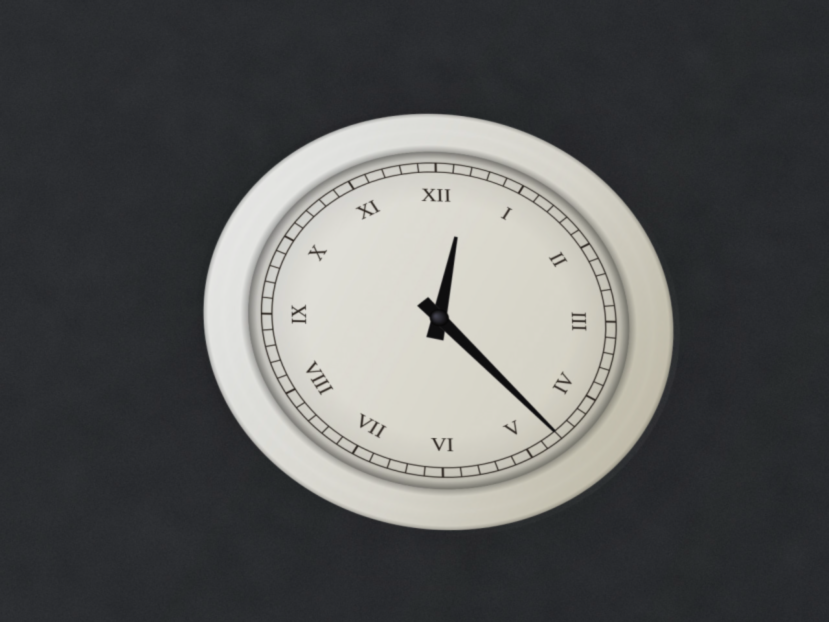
12:23
